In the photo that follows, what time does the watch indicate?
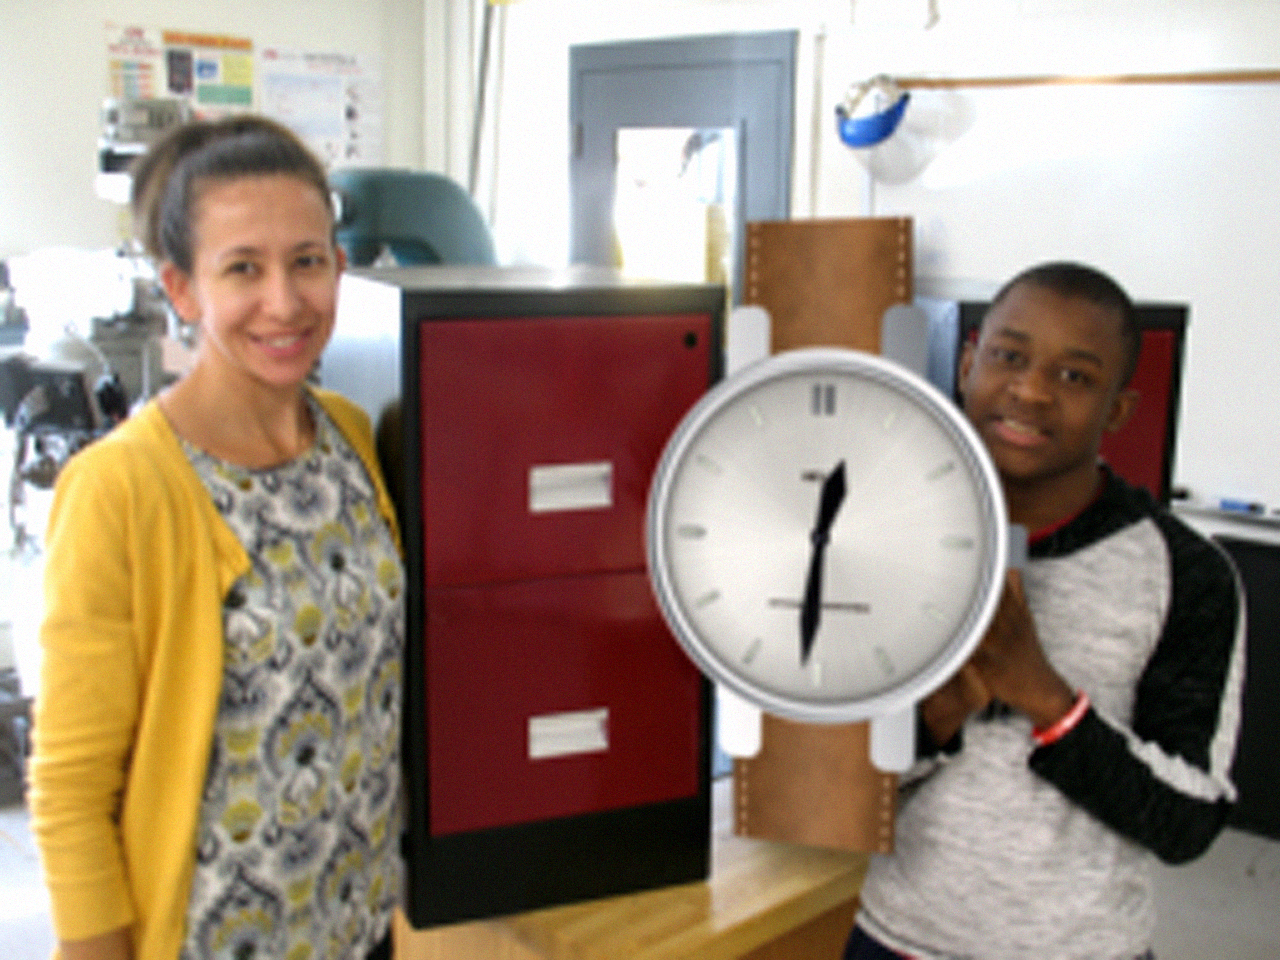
12:31
